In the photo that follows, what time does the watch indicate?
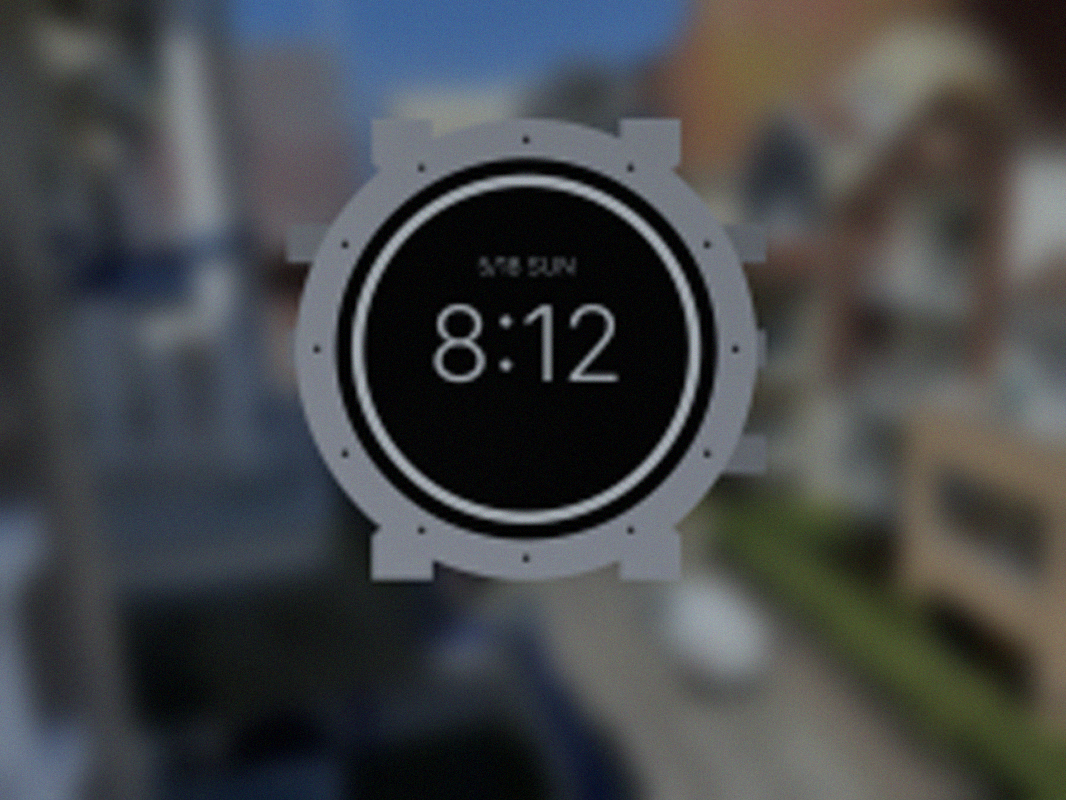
8:12
